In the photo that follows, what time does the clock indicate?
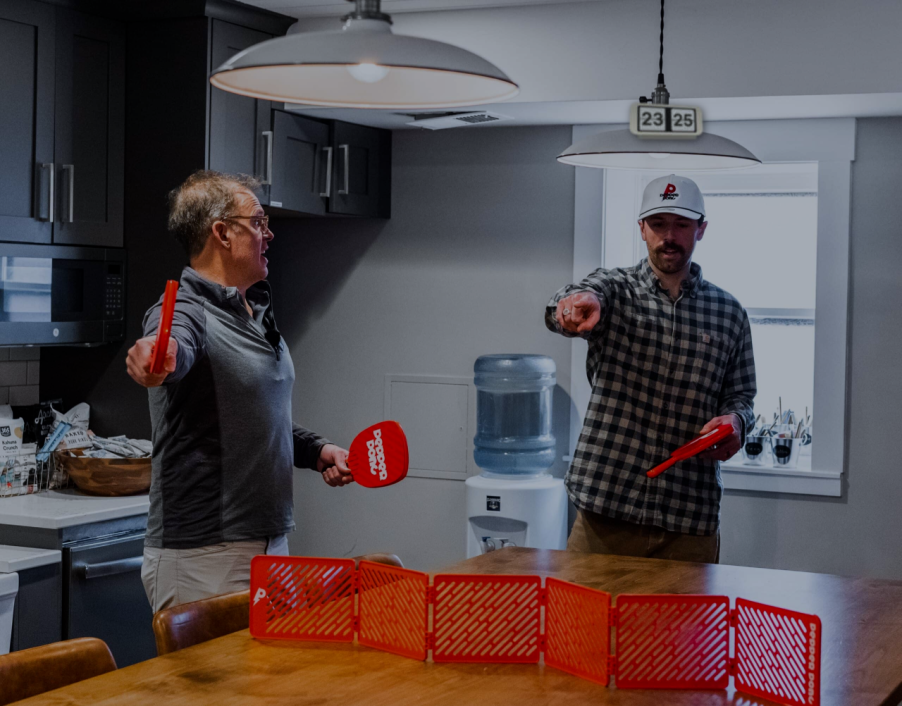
23:25
